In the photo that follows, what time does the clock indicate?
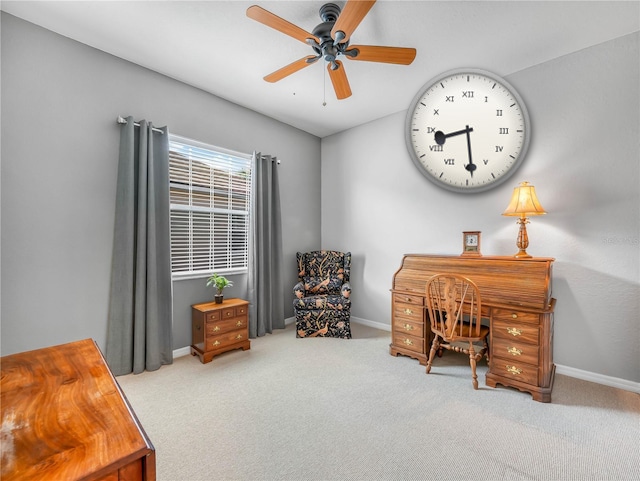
8:29
